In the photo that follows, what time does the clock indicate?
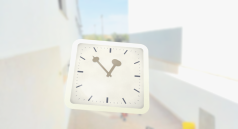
12:53
